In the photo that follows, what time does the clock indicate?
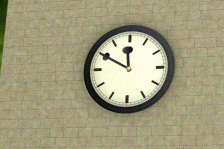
11:50
